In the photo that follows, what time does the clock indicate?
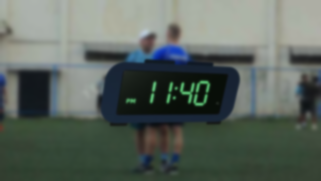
11:40
